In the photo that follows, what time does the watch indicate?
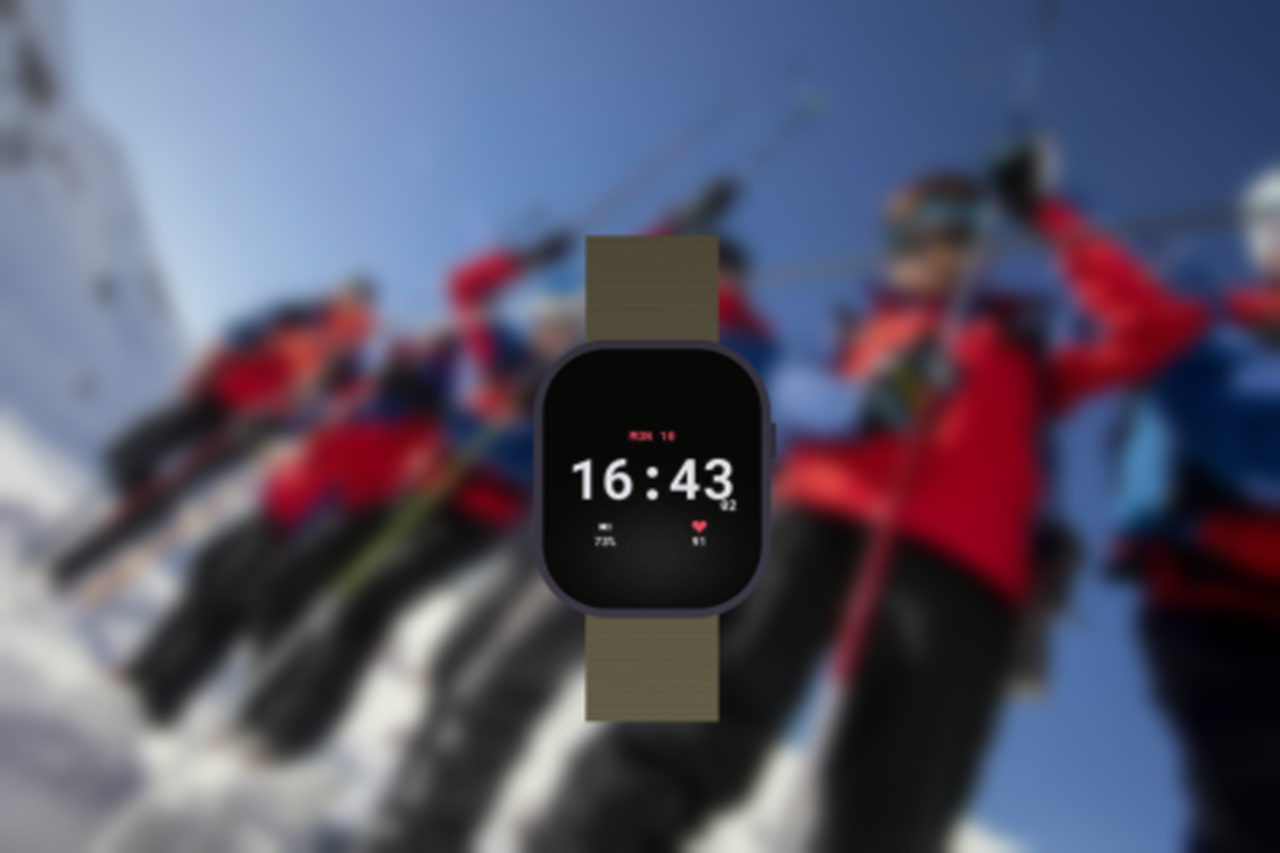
16:43
